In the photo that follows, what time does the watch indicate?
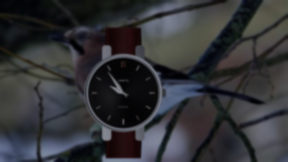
9:54
